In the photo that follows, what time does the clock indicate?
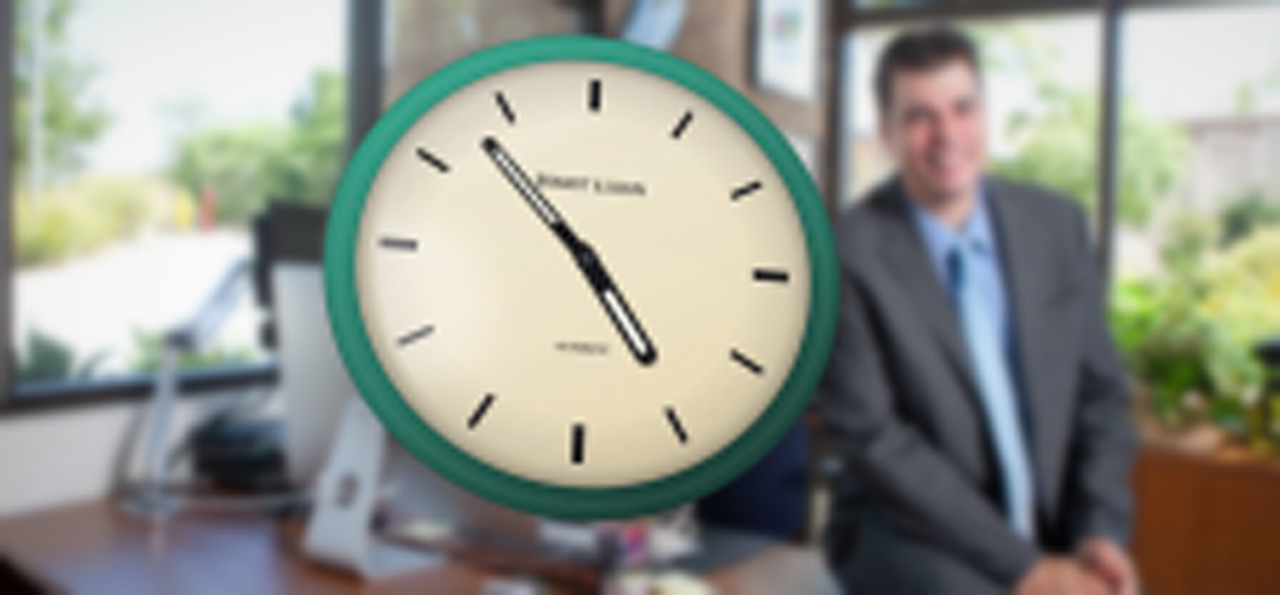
4:53
